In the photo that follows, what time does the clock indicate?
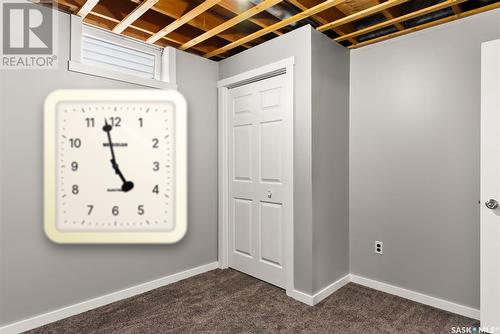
4:58
